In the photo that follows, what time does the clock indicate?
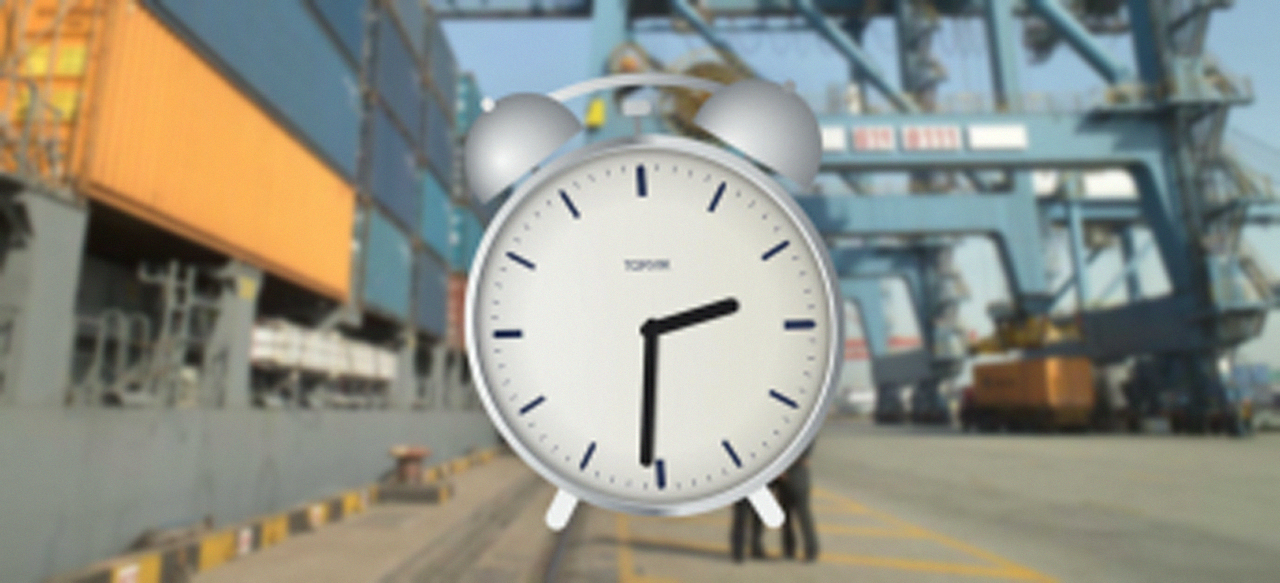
2:31
